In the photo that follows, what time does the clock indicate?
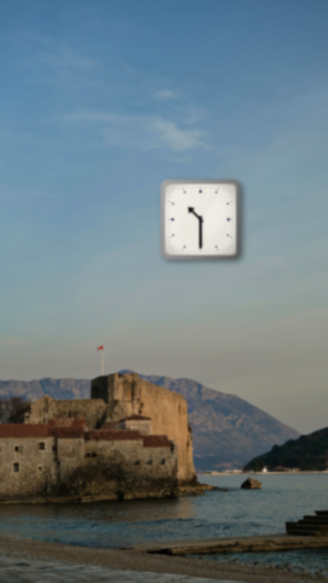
10:30
